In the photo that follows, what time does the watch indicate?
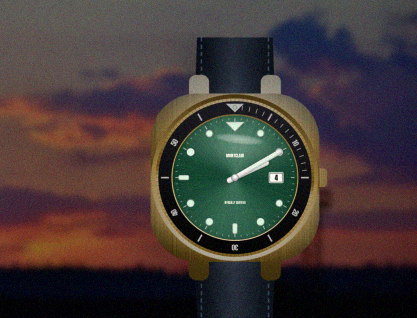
2:10
